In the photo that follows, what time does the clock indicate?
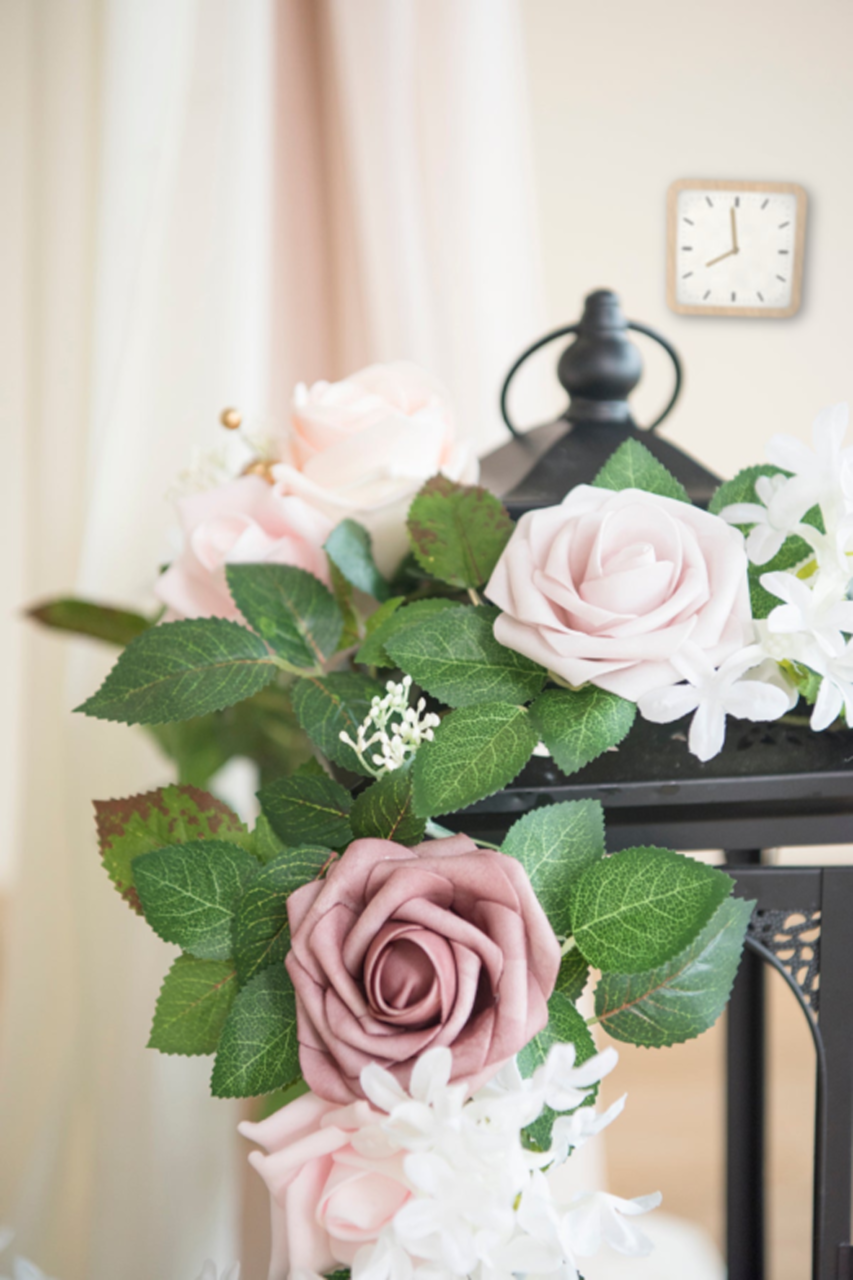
7:59
